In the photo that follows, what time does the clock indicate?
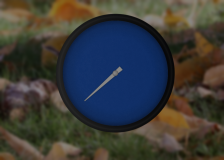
7:38
